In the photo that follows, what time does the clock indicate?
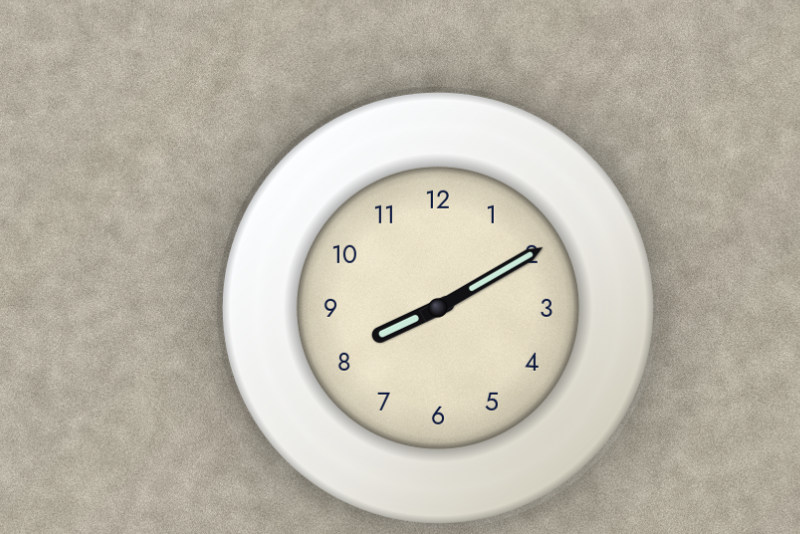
8:10
